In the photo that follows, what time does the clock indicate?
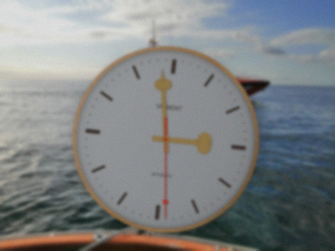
2:58:29
